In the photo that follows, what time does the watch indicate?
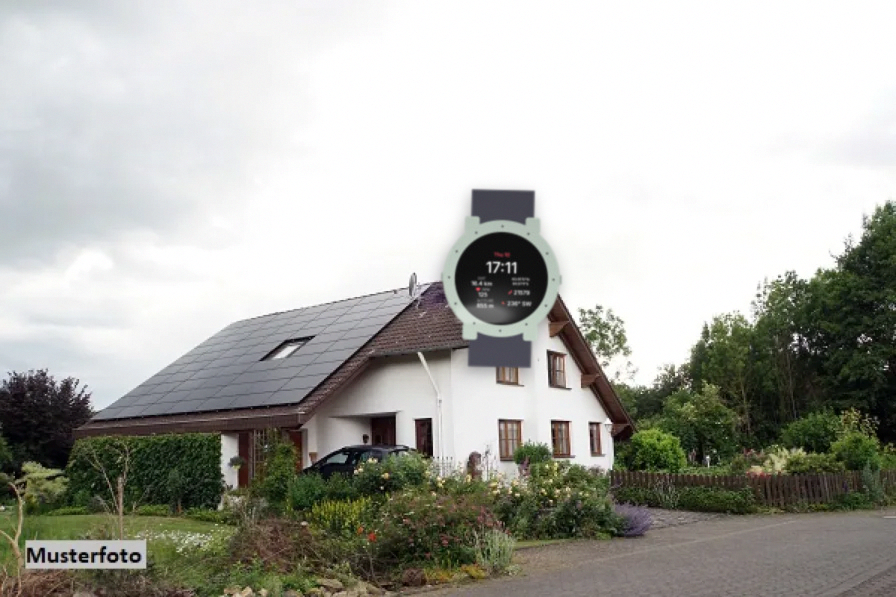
17:11
